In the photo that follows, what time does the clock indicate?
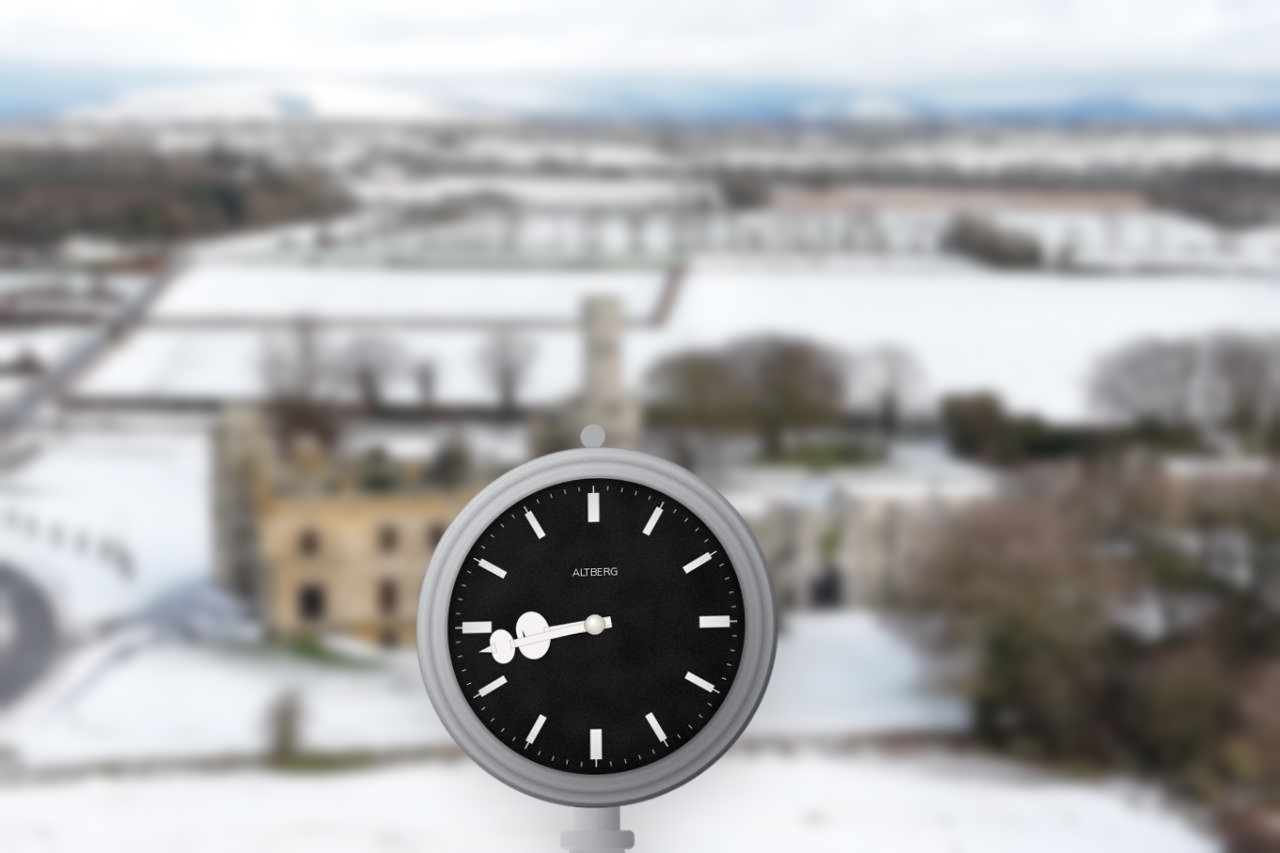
8:43
